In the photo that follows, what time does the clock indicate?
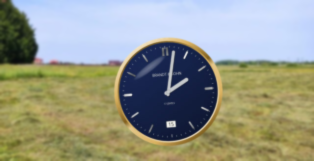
2:02
